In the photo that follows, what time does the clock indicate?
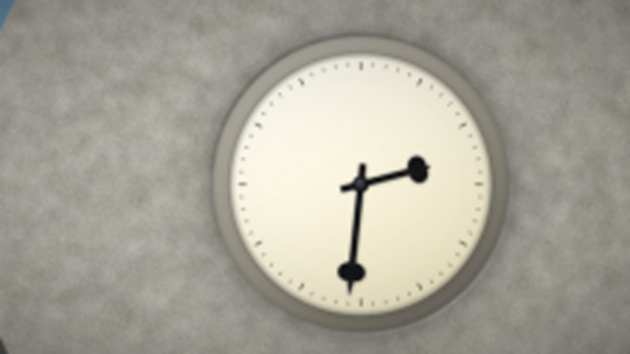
2:31
